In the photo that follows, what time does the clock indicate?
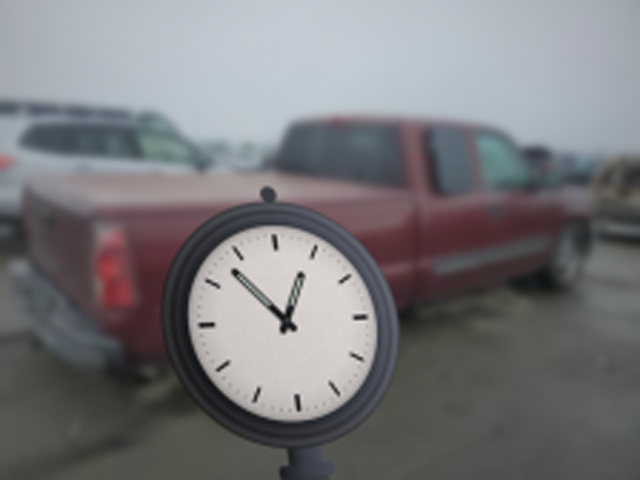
12:53
